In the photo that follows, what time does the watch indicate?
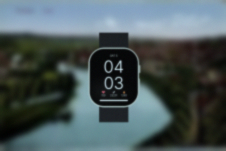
4:03
